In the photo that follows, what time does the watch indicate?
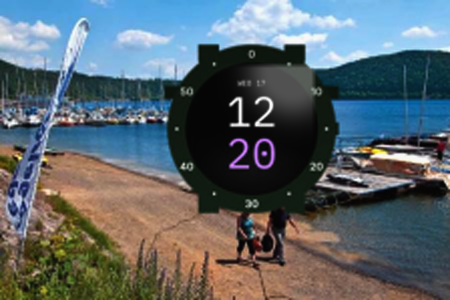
12:20
